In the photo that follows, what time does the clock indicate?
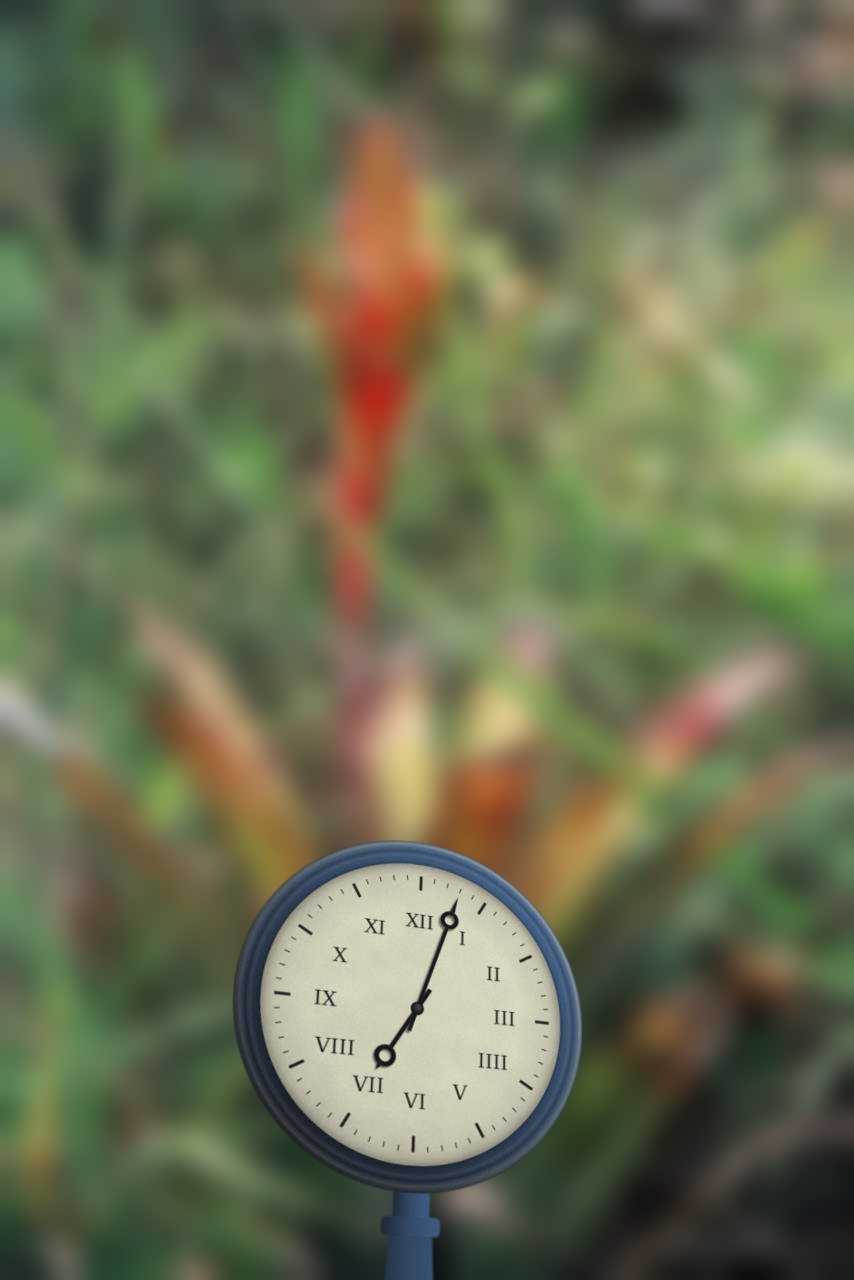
7:03
